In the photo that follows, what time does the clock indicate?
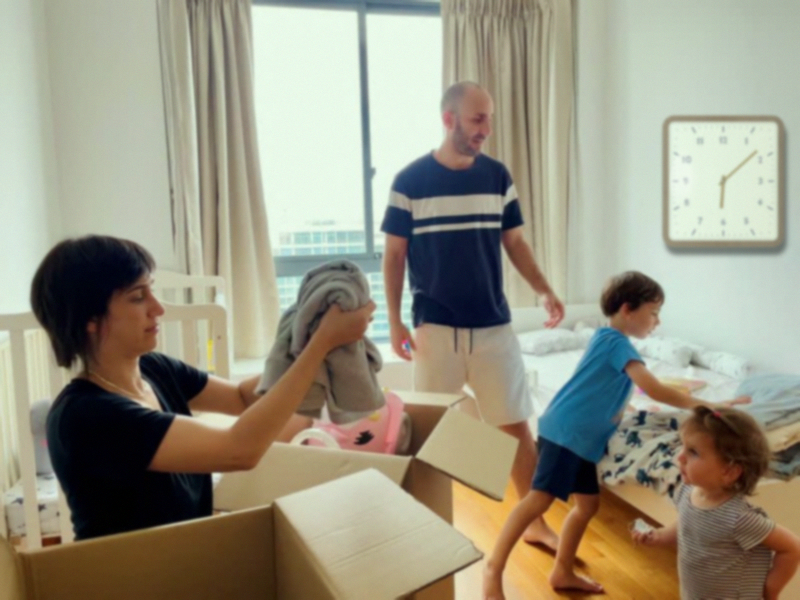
6:08
